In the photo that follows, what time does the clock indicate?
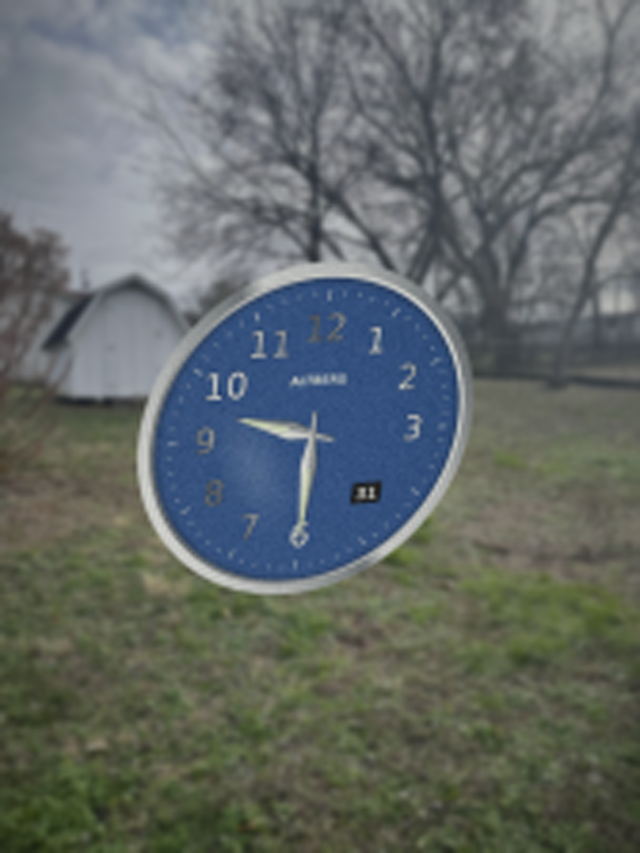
9:30
